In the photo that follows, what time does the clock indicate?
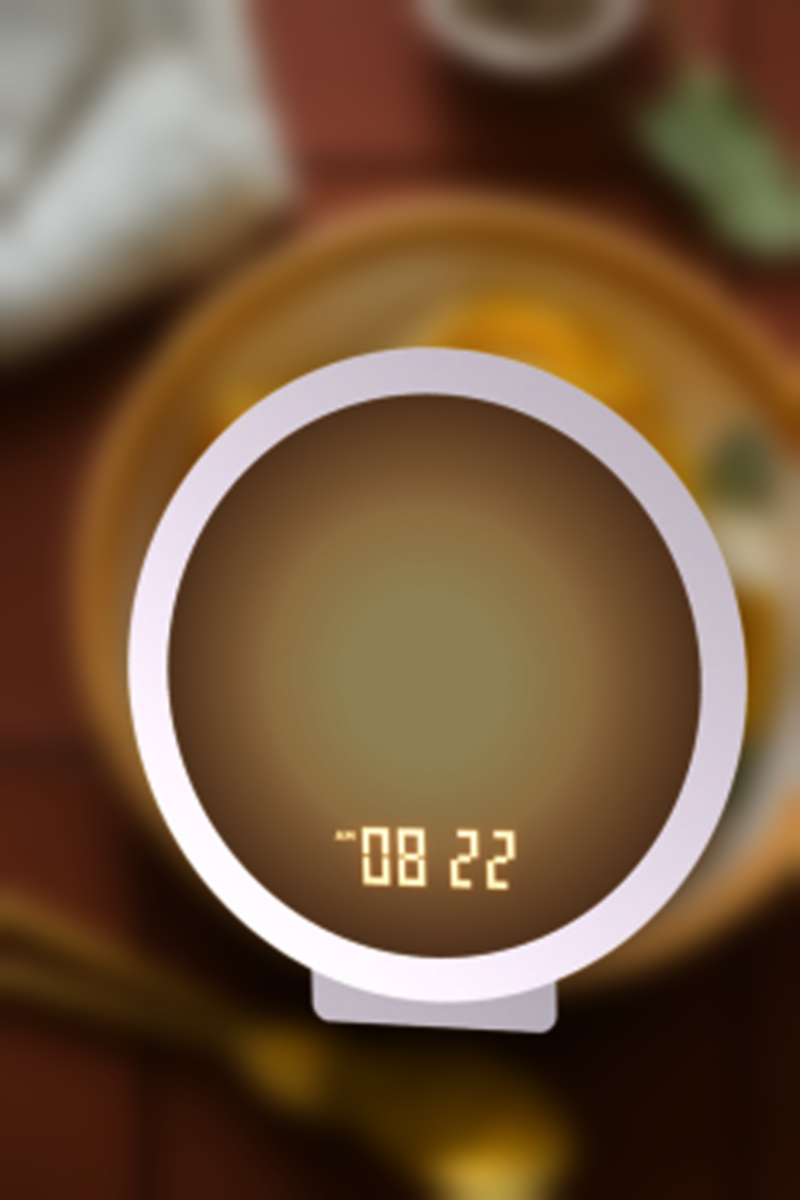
8:22
